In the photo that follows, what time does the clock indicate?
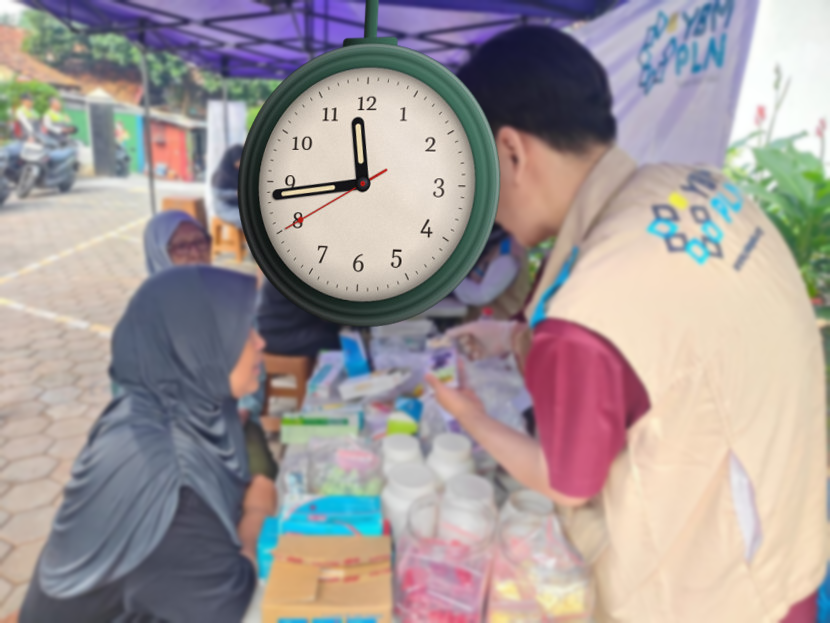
11:43:40
